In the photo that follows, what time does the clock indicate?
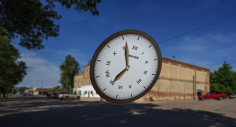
6:56
